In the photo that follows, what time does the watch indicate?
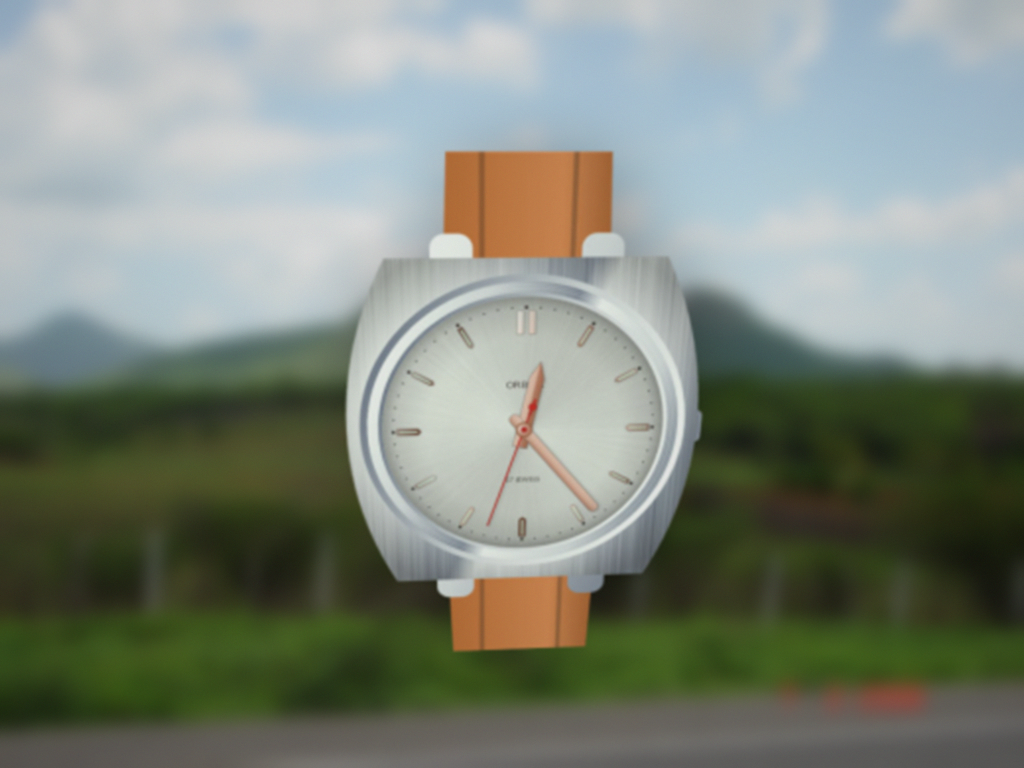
12:23:33
